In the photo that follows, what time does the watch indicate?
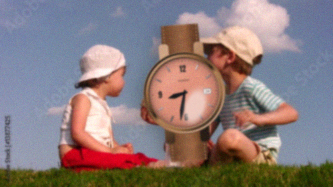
8:32
